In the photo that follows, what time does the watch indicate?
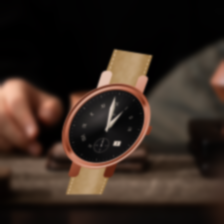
12:59
